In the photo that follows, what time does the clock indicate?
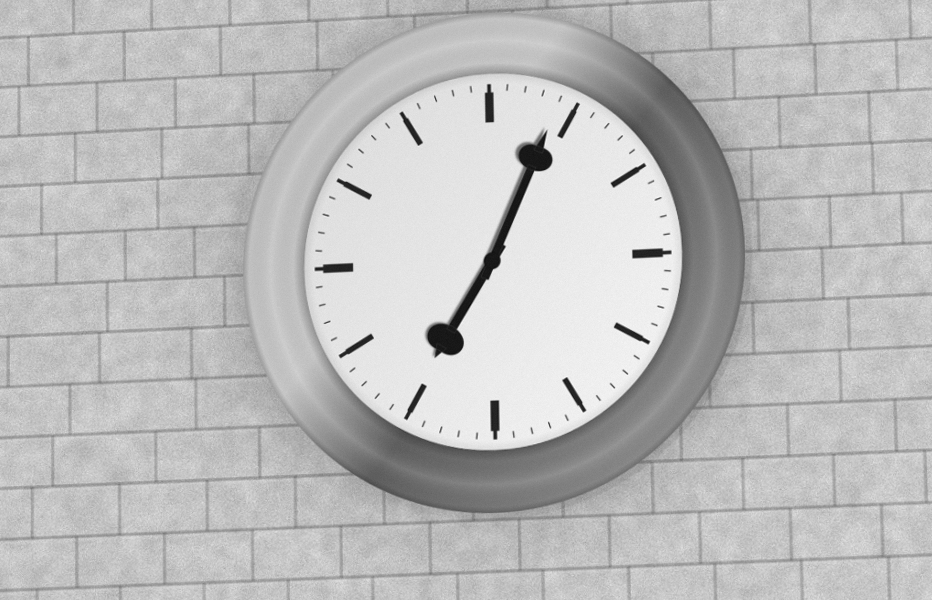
7:04
